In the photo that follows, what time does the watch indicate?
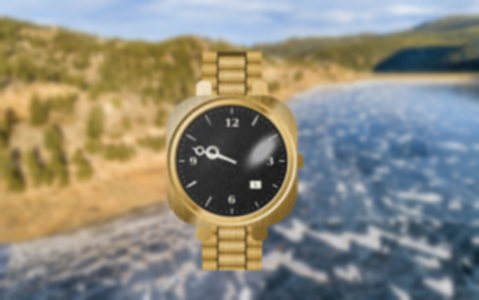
9:48
